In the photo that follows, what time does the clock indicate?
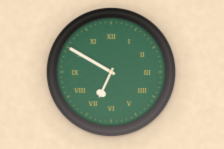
6:50
